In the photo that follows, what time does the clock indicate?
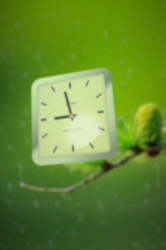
8:58
